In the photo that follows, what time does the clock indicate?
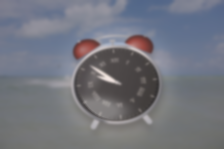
9:52
